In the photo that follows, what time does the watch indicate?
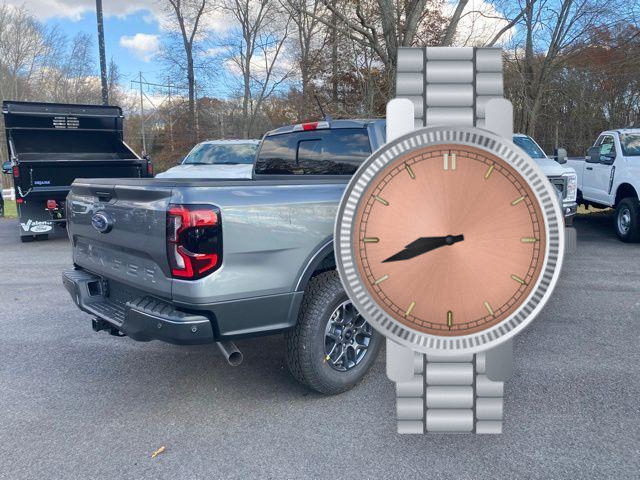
8:42
